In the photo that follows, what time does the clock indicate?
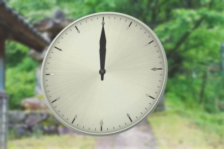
12:00
